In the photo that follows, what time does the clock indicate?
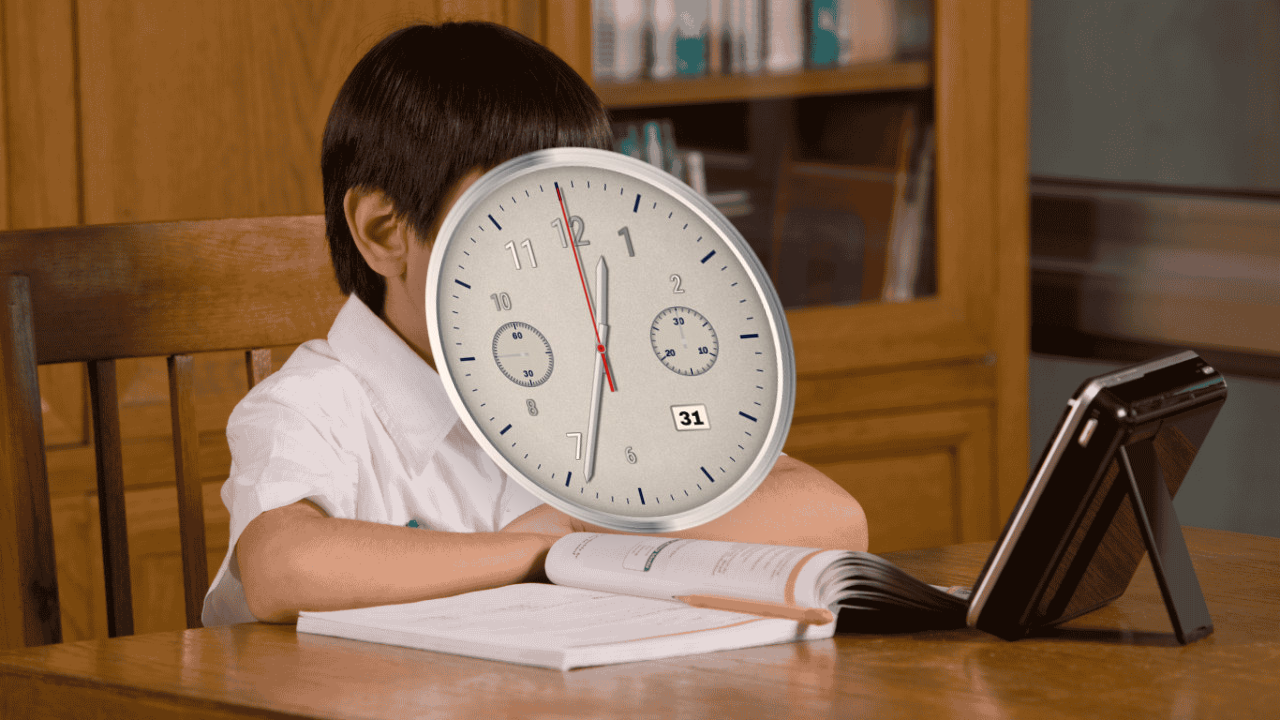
12:33:45
